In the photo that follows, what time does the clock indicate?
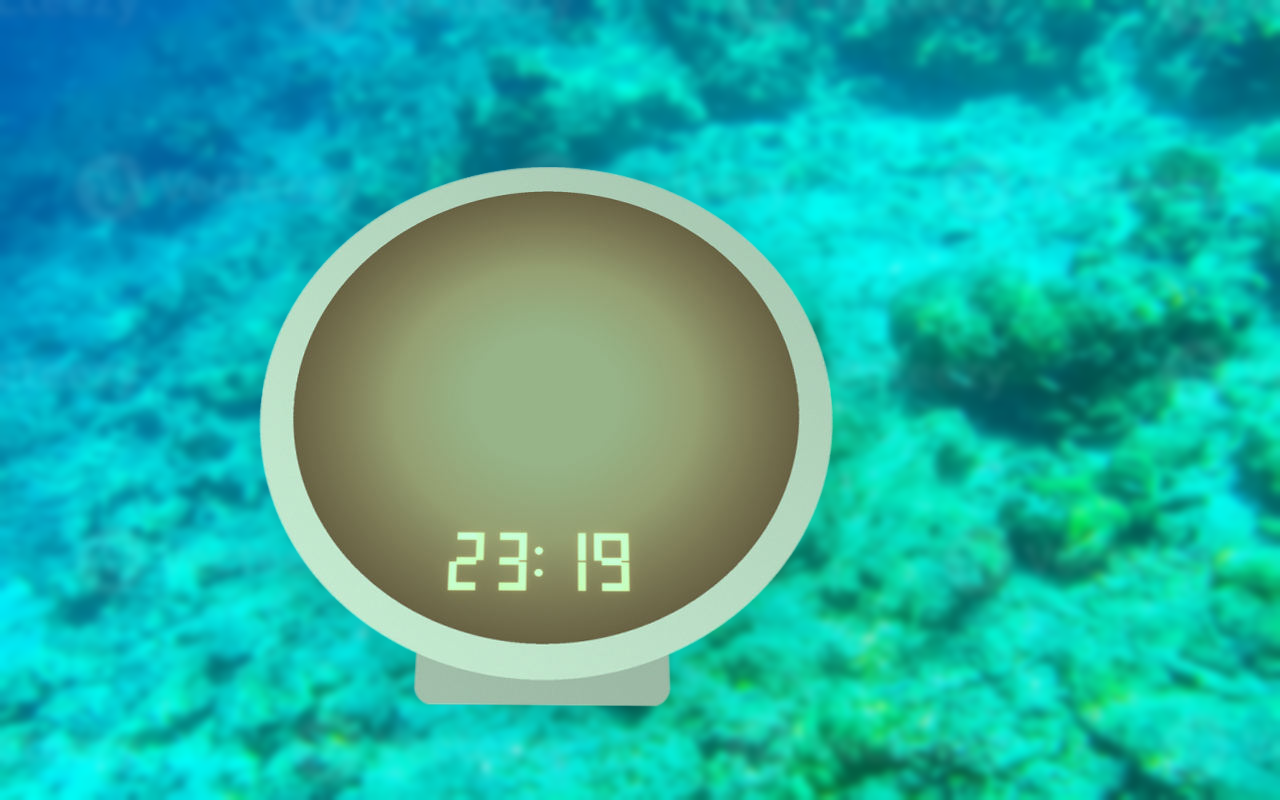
23:19
